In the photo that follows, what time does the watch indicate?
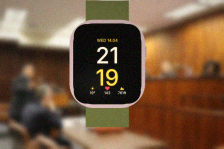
21:19
